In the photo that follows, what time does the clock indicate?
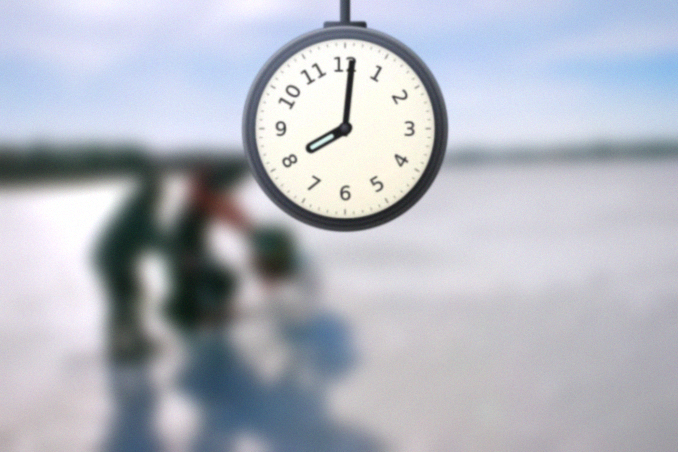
8:01
